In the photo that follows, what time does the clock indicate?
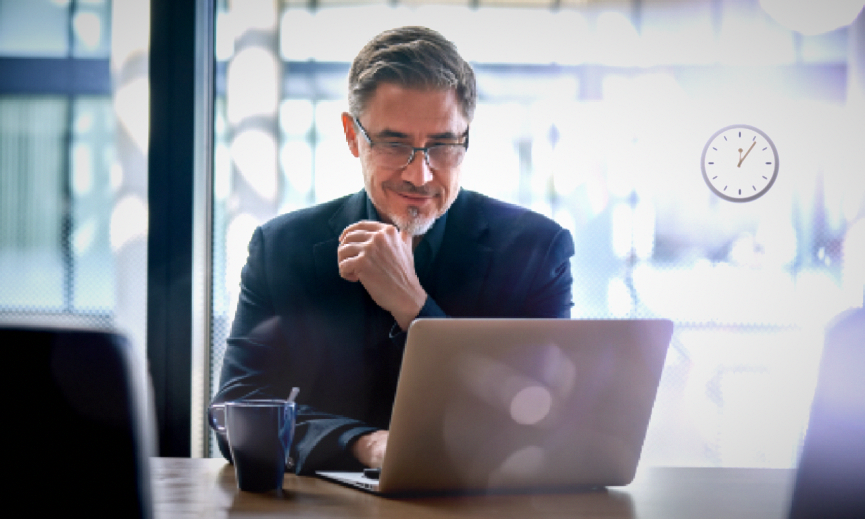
12:06
